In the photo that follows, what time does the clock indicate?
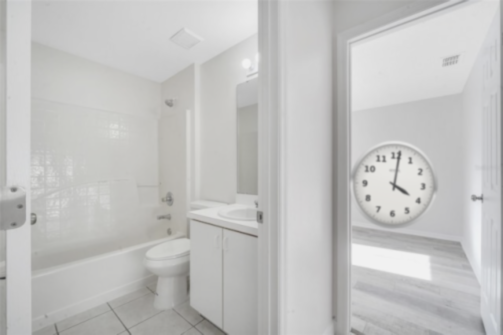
4:01
